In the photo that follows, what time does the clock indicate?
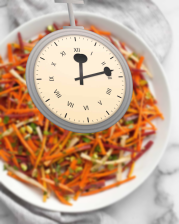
12:13
